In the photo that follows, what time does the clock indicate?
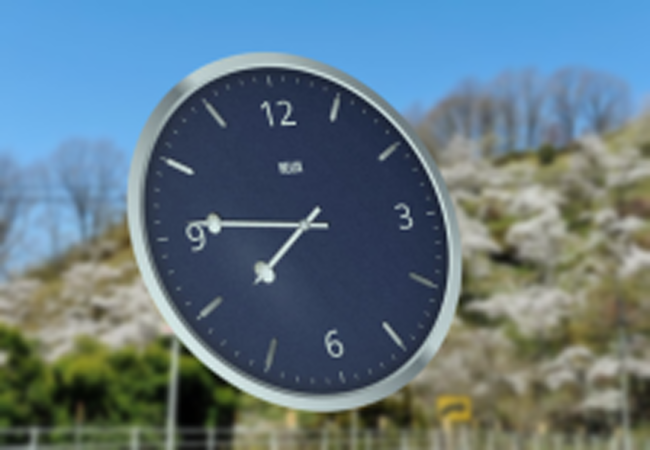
7:46
